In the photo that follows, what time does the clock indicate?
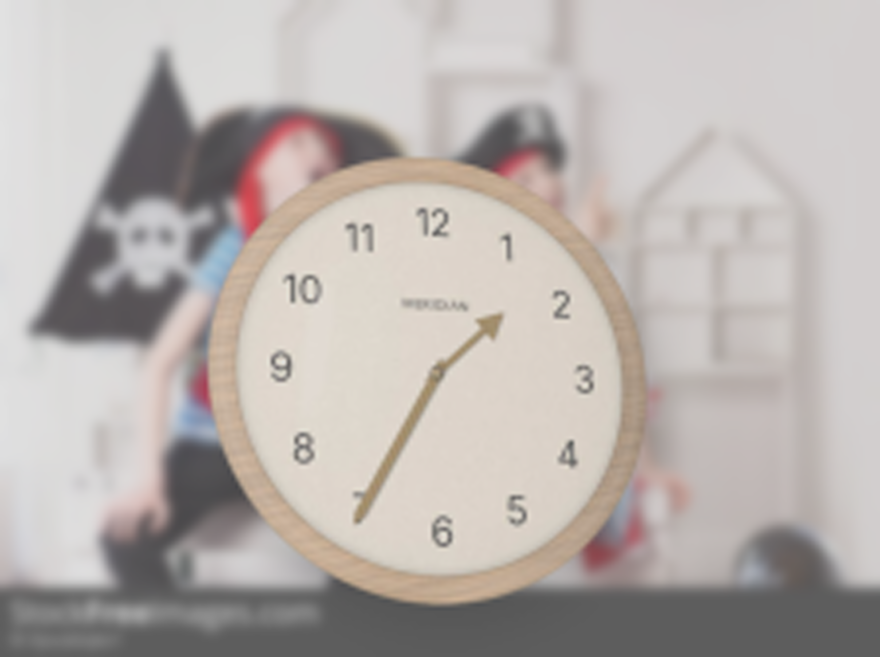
1:35
